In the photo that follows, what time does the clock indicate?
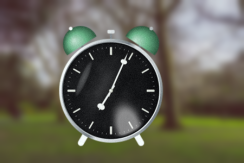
7:04
